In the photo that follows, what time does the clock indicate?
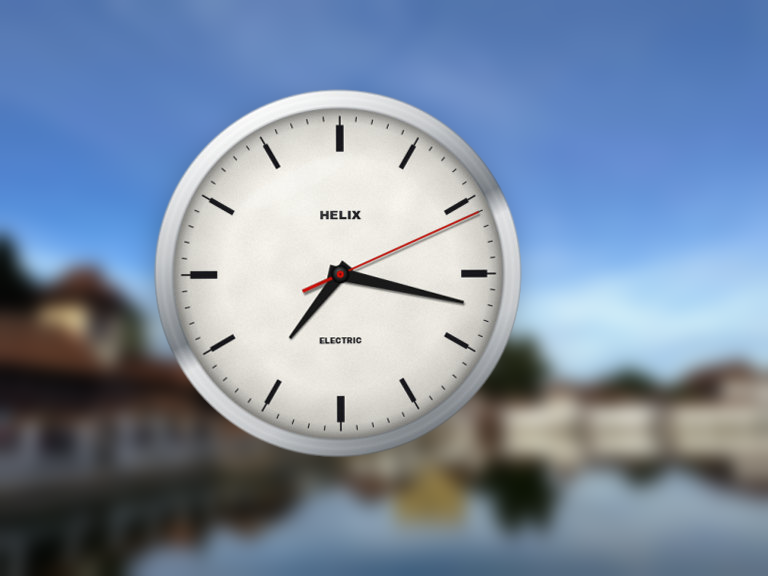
7:17:11
